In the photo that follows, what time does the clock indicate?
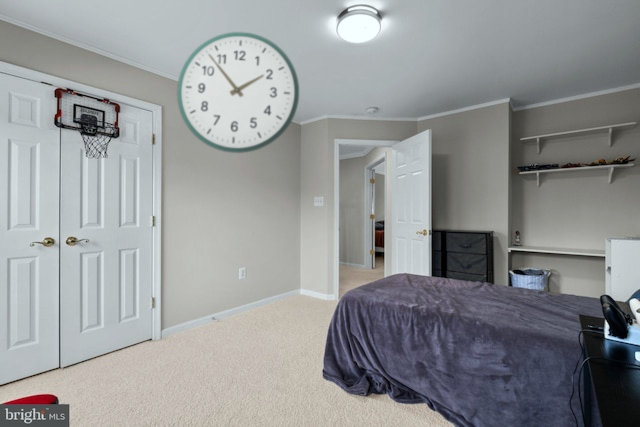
1:53
